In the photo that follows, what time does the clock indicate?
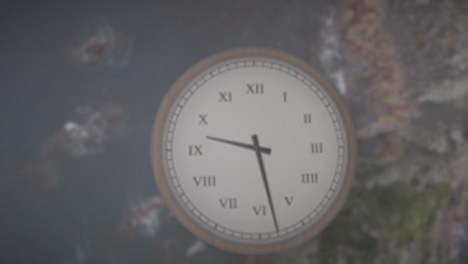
9:28
